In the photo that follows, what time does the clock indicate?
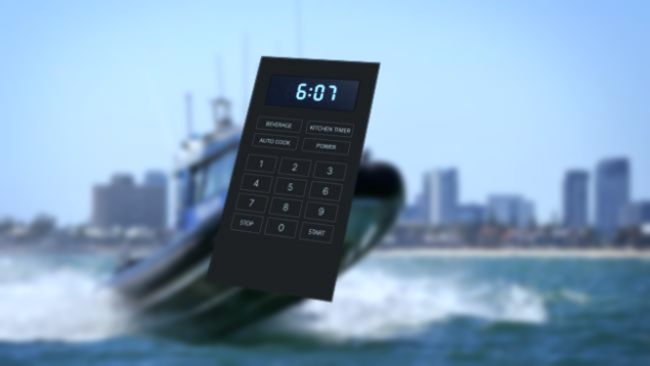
6:07
